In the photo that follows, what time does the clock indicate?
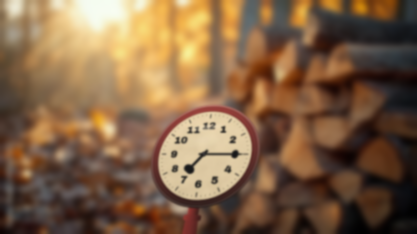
7:15
